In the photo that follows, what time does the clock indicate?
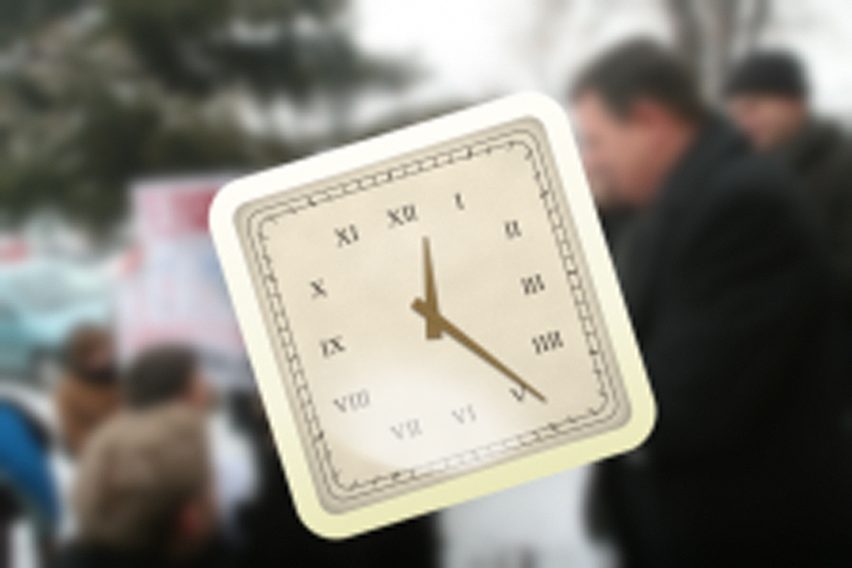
12:24
